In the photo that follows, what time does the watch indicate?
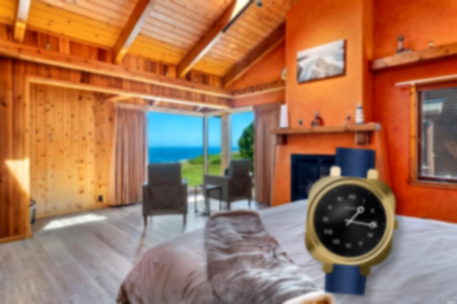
1:16
